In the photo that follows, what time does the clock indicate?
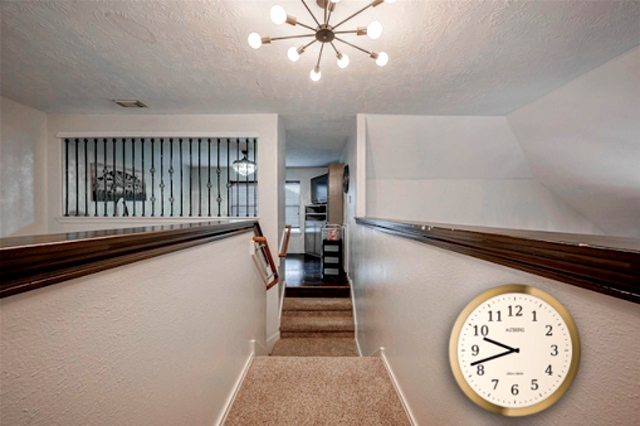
9:42
